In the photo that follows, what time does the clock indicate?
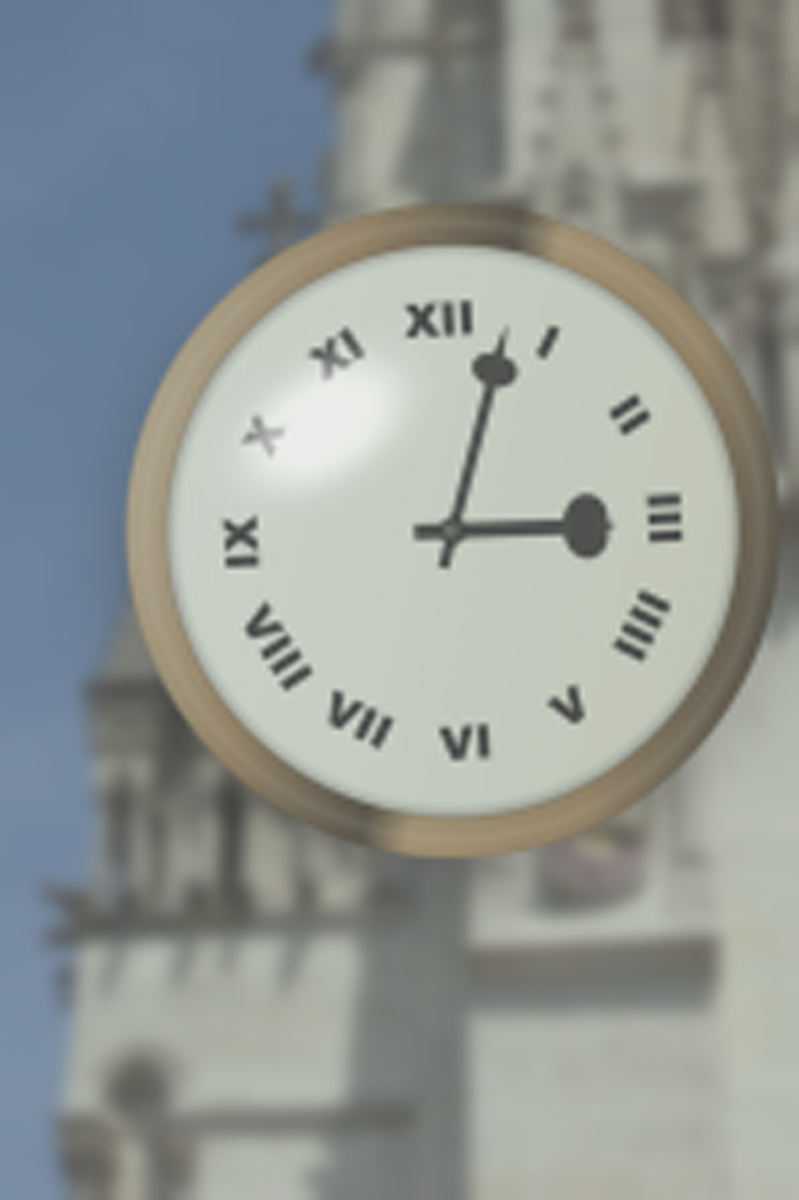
3:03
